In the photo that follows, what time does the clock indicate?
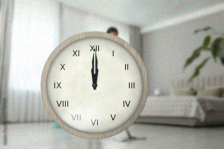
12:00
